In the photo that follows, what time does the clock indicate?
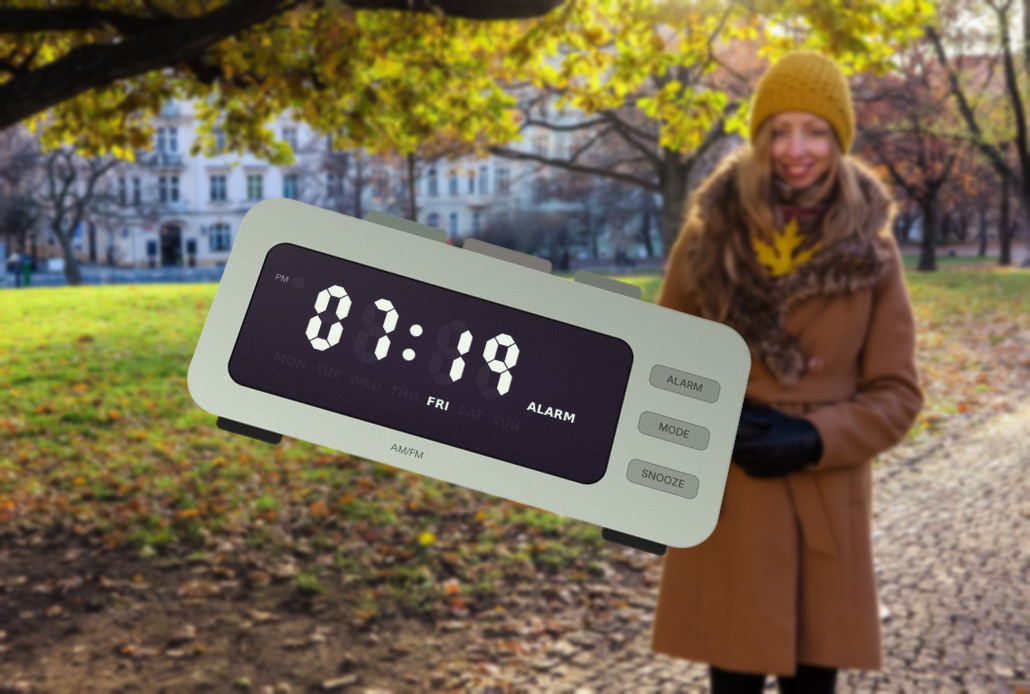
7:19
